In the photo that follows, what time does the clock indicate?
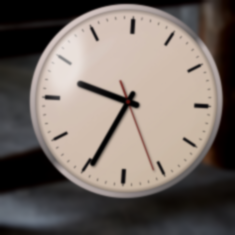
9:34:26
